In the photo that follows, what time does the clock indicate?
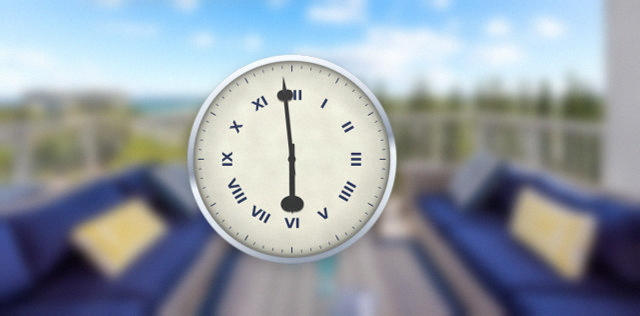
5:59
